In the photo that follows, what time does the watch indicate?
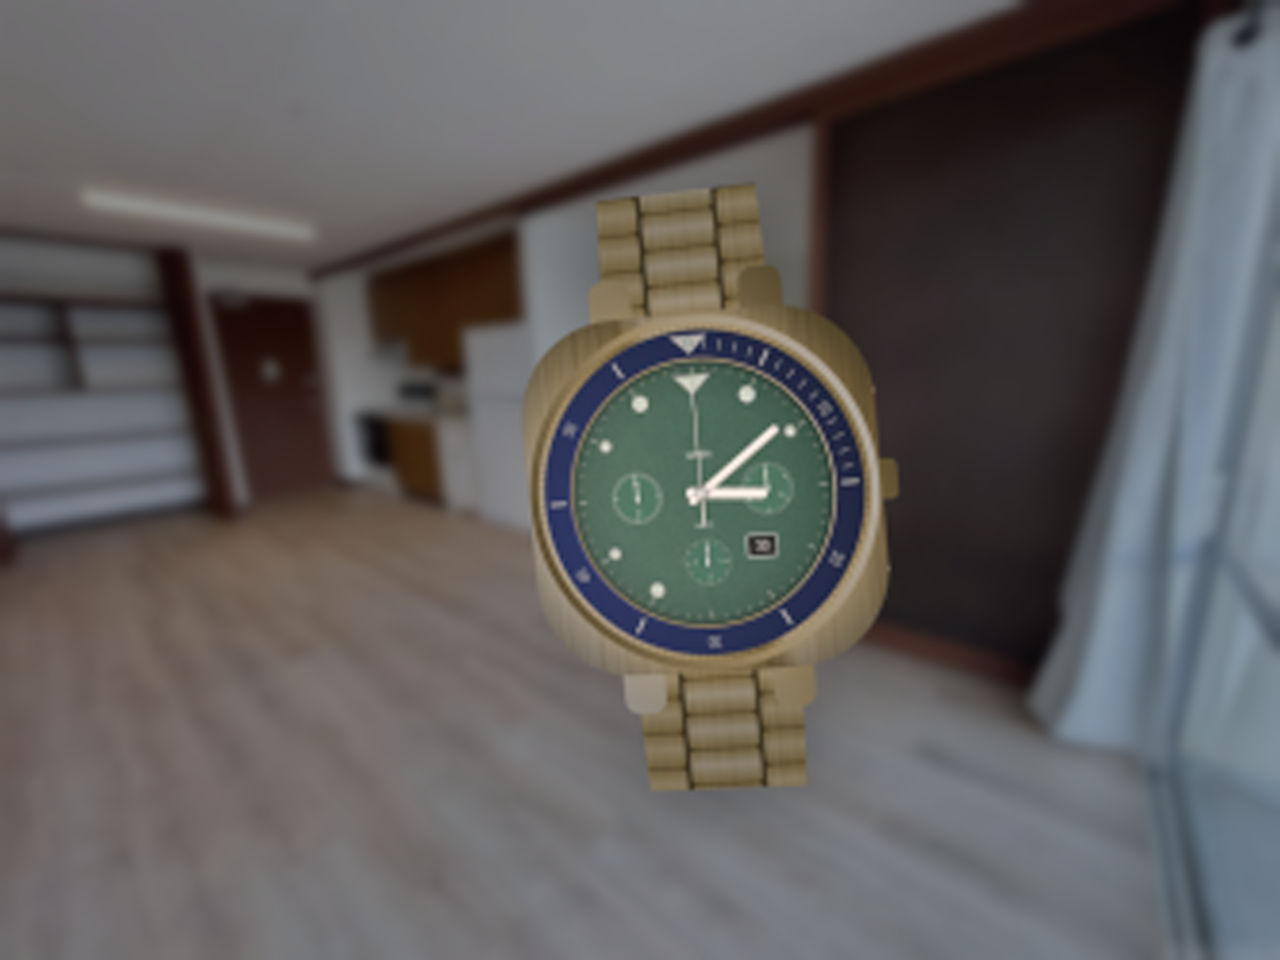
3:09
